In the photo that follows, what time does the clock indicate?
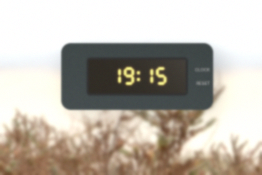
19:15
